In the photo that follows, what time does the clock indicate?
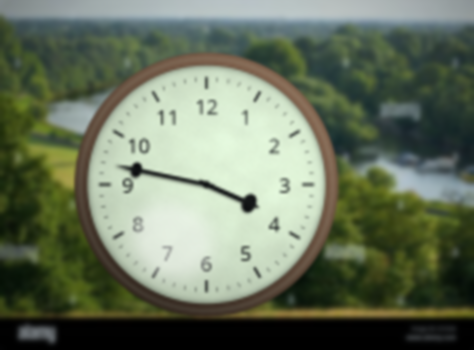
3:47
